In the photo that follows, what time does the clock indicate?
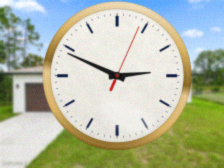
2:49:04
